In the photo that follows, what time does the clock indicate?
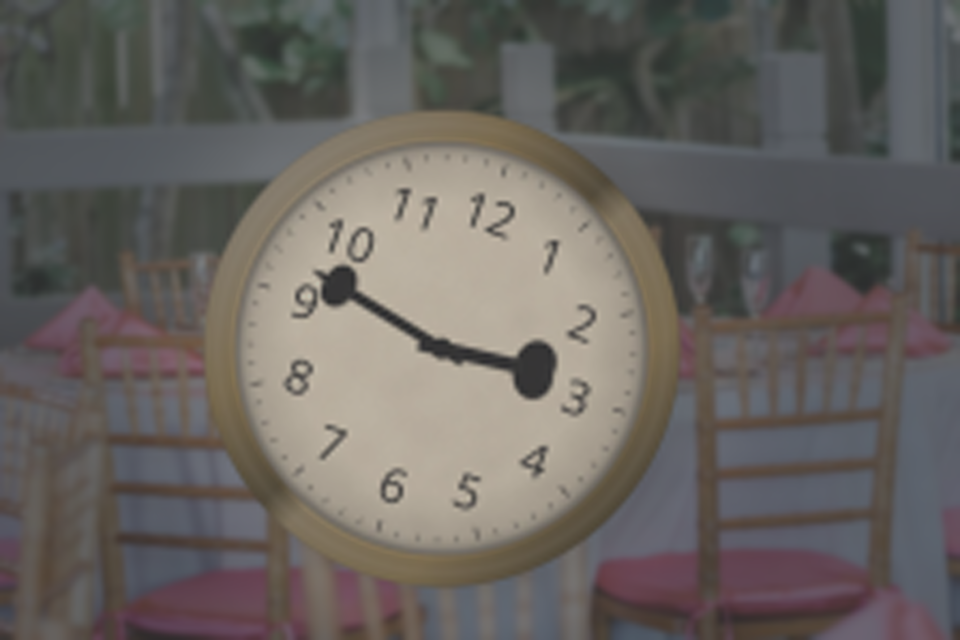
2:47
